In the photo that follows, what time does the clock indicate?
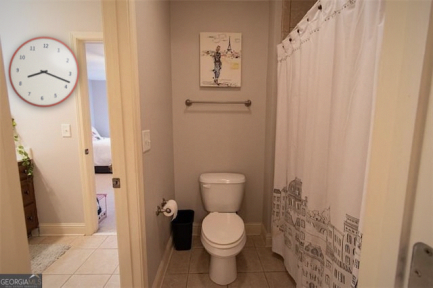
8:18
